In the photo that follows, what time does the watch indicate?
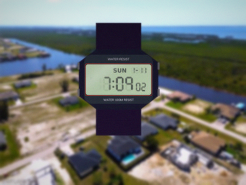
7:09:02
